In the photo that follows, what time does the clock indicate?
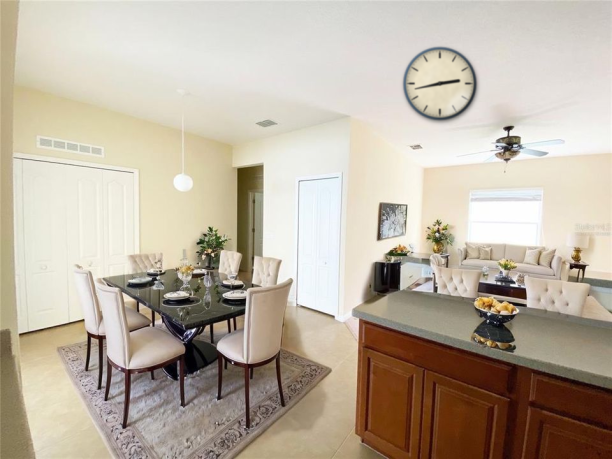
2:43
